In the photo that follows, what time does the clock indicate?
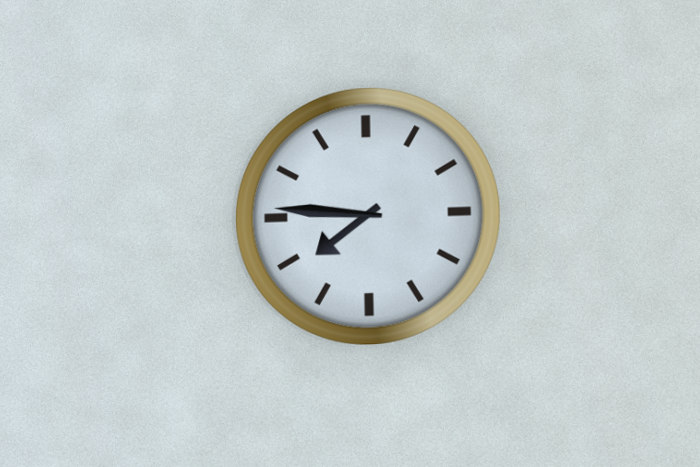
7:46
